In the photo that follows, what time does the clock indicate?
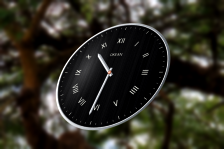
10:31
